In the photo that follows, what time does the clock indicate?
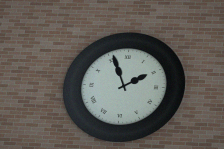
1:56
